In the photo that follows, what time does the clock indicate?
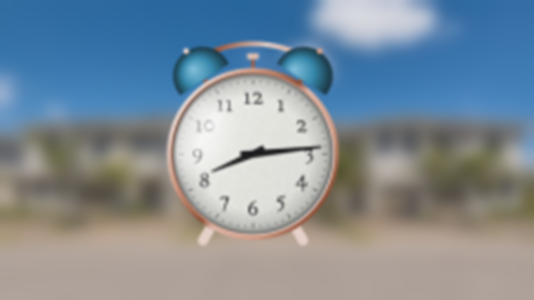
8:14
